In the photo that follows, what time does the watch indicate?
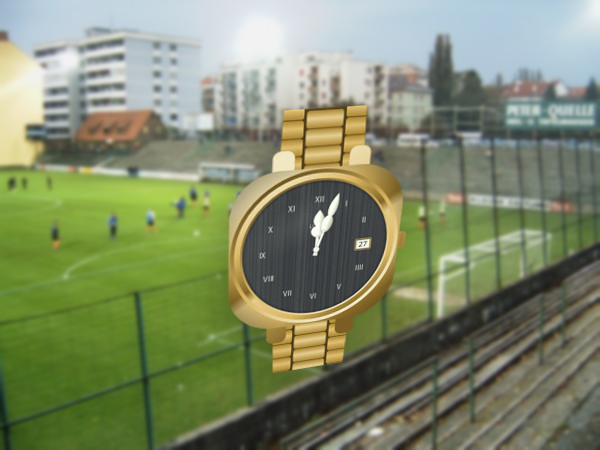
12:03
